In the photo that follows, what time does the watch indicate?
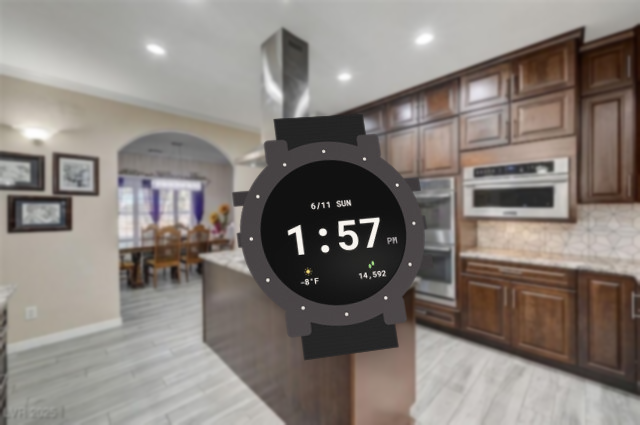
1:57
